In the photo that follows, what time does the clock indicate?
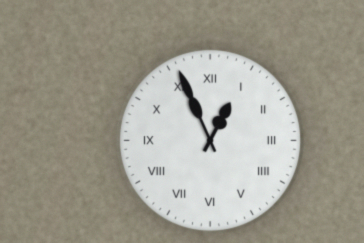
12:56
